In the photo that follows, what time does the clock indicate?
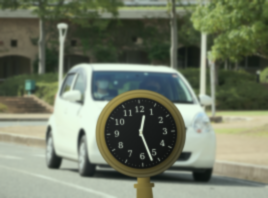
12:27
